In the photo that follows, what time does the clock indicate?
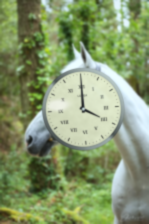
4:00
